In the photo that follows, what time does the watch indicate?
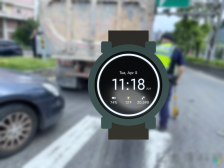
11:18
